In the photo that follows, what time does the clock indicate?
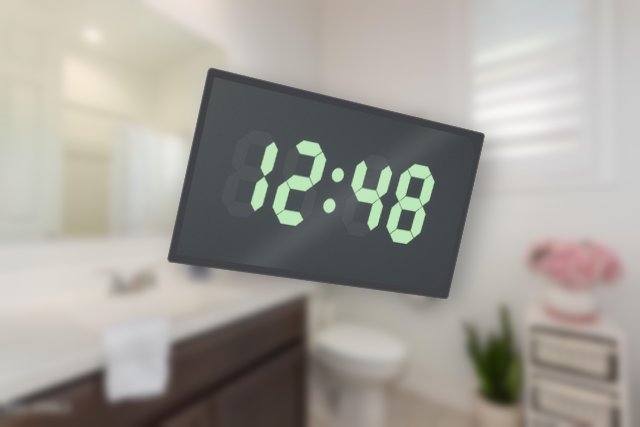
12:48
